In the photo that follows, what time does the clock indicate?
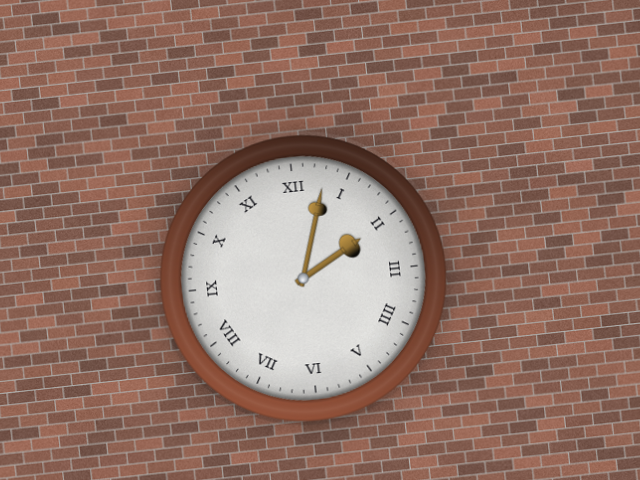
2:03
